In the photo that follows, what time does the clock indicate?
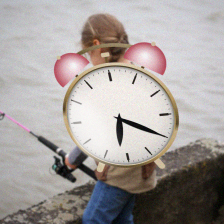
6:20
